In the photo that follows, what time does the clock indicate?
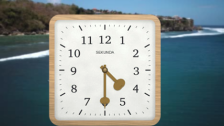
4:30
